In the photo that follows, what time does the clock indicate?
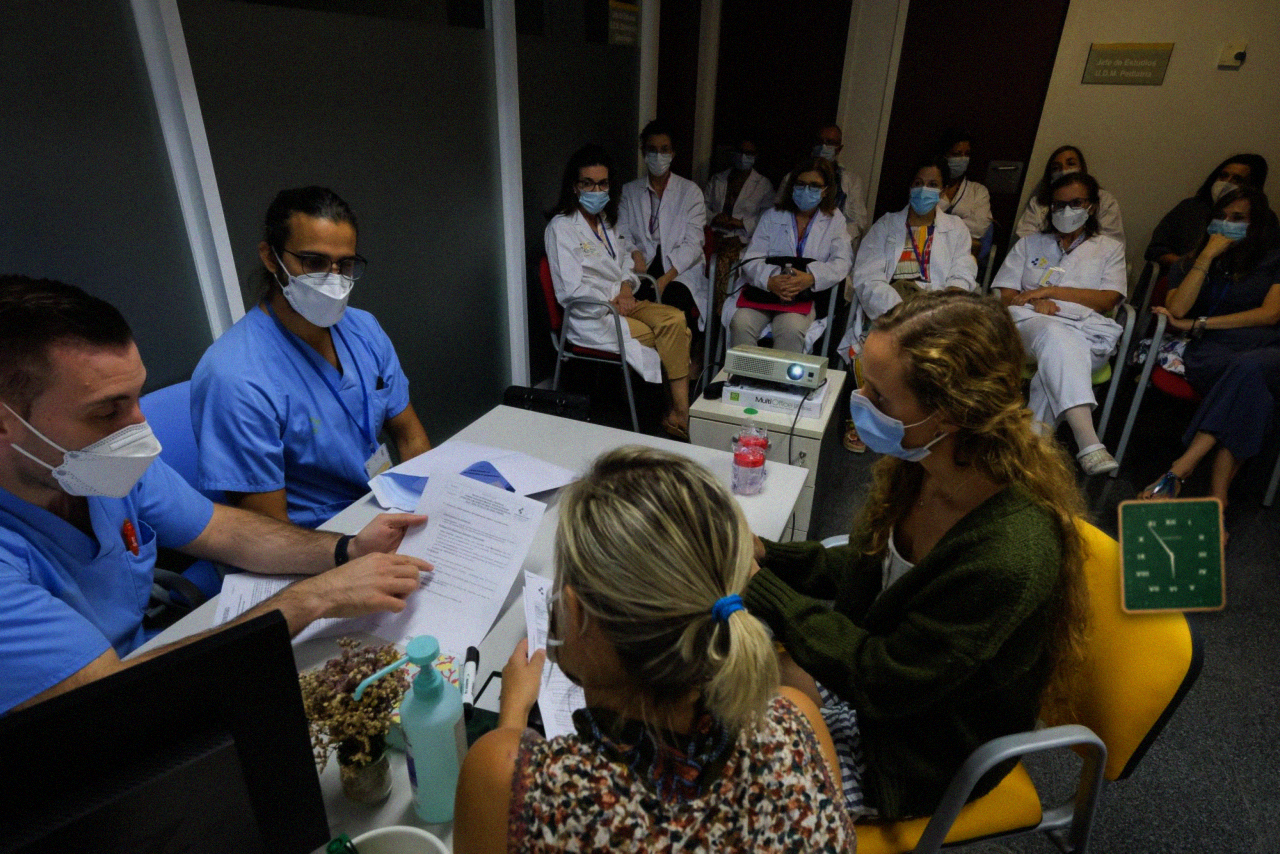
5:54
